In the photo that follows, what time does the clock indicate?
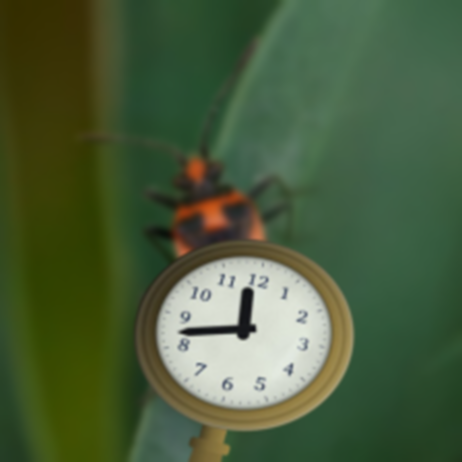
11:42
